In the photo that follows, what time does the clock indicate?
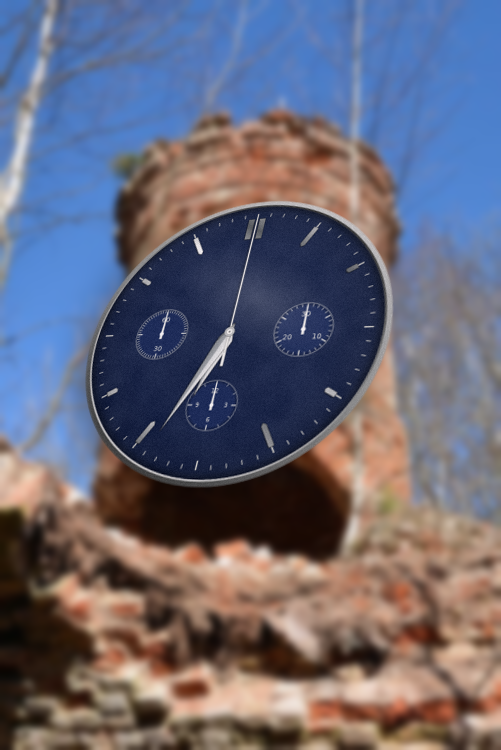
6:34
